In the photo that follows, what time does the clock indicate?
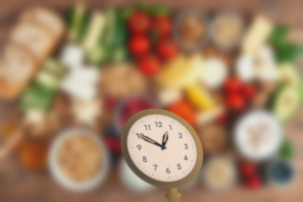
12:50
